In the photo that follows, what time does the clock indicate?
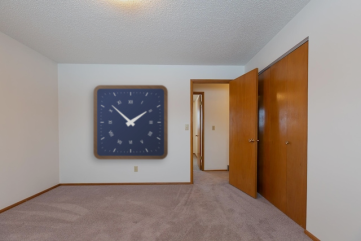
1:52
